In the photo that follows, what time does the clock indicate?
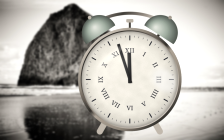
11:57
